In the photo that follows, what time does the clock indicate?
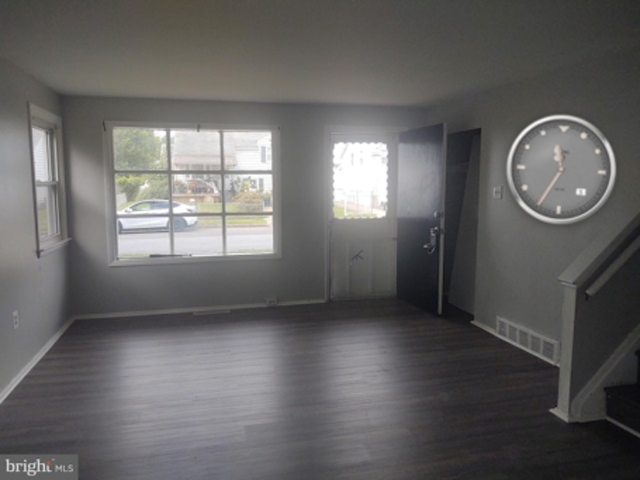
11:35
